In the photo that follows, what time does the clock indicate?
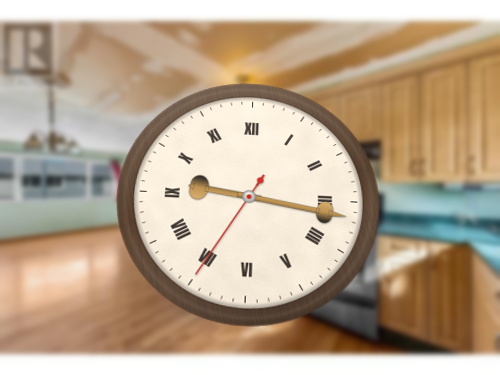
9:16:35
